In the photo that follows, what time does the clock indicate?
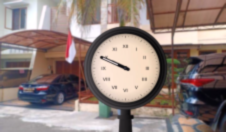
9:49
